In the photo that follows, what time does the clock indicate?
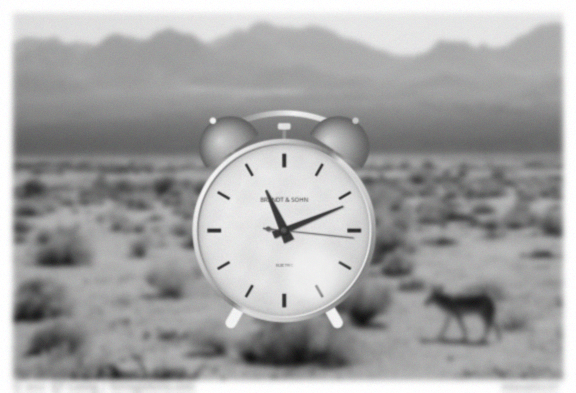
11:11:16
